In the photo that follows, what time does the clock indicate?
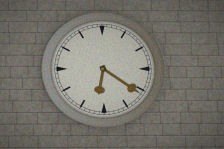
6:21
